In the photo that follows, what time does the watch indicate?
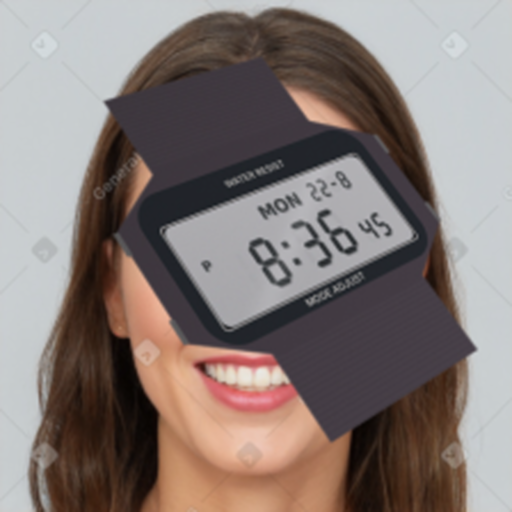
8:36:45
